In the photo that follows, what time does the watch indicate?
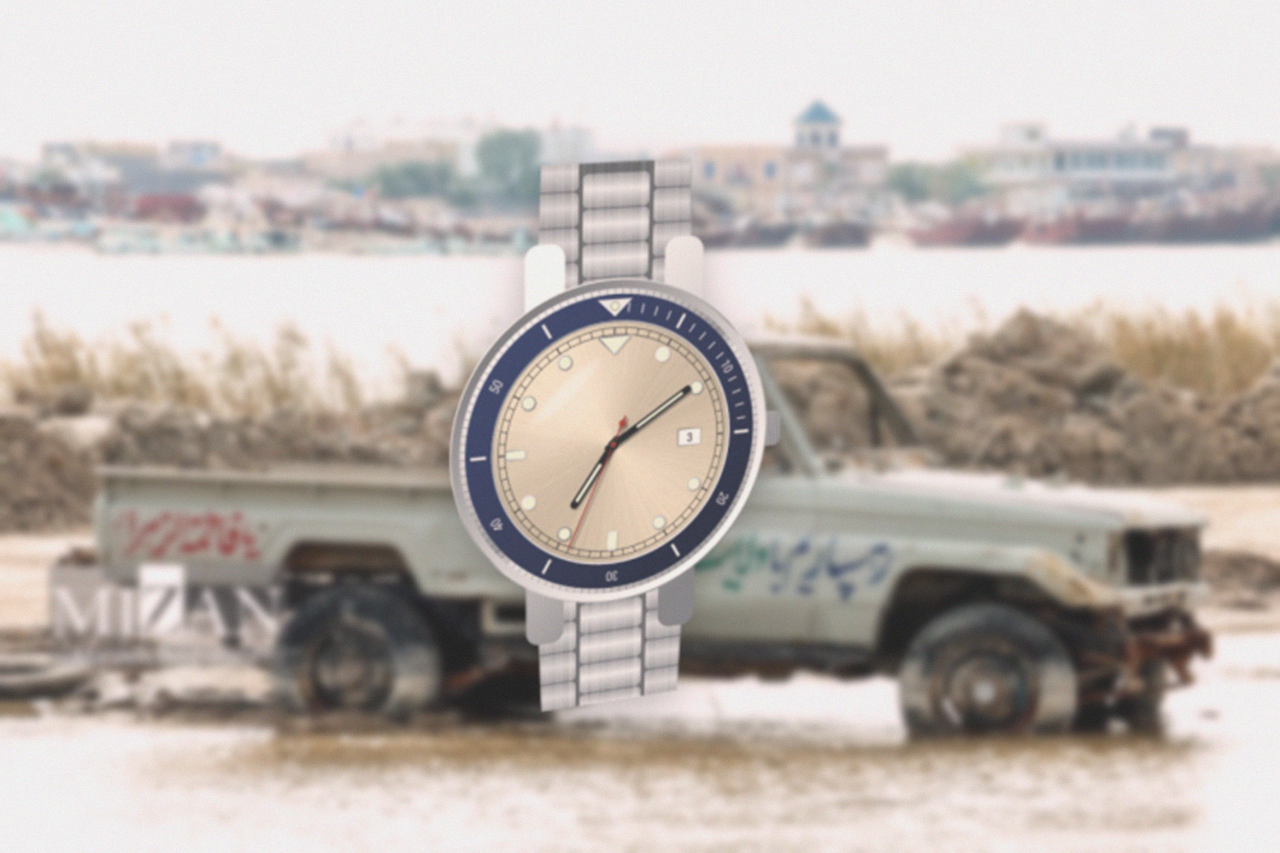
7:09:34
